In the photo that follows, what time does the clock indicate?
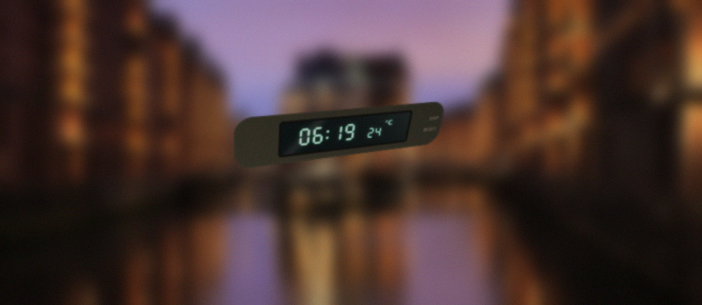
6:19
